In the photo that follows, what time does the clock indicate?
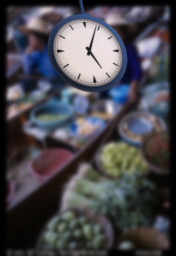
5:04
